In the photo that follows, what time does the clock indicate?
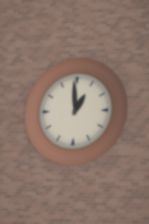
12:59
